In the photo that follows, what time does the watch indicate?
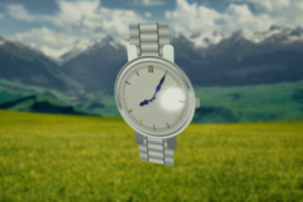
8:05
